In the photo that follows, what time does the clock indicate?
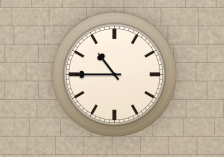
10:45
